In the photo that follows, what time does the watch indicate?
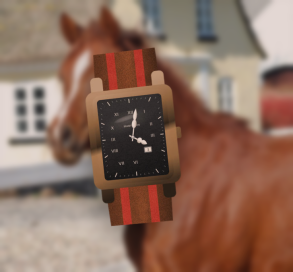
4:02
